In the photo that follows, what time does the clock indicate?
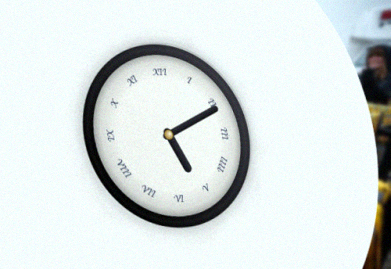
5:11
